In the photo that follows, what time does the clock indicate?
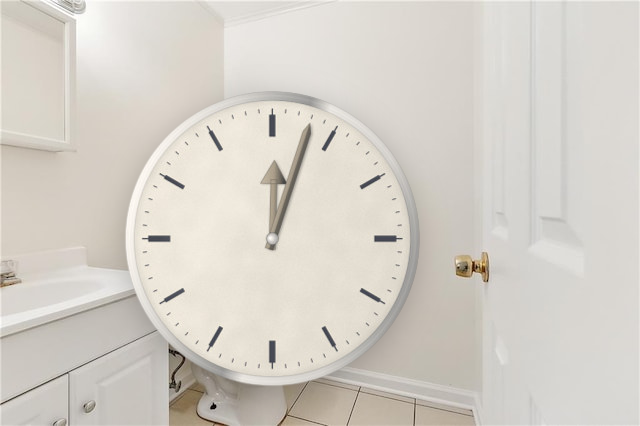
12:03
